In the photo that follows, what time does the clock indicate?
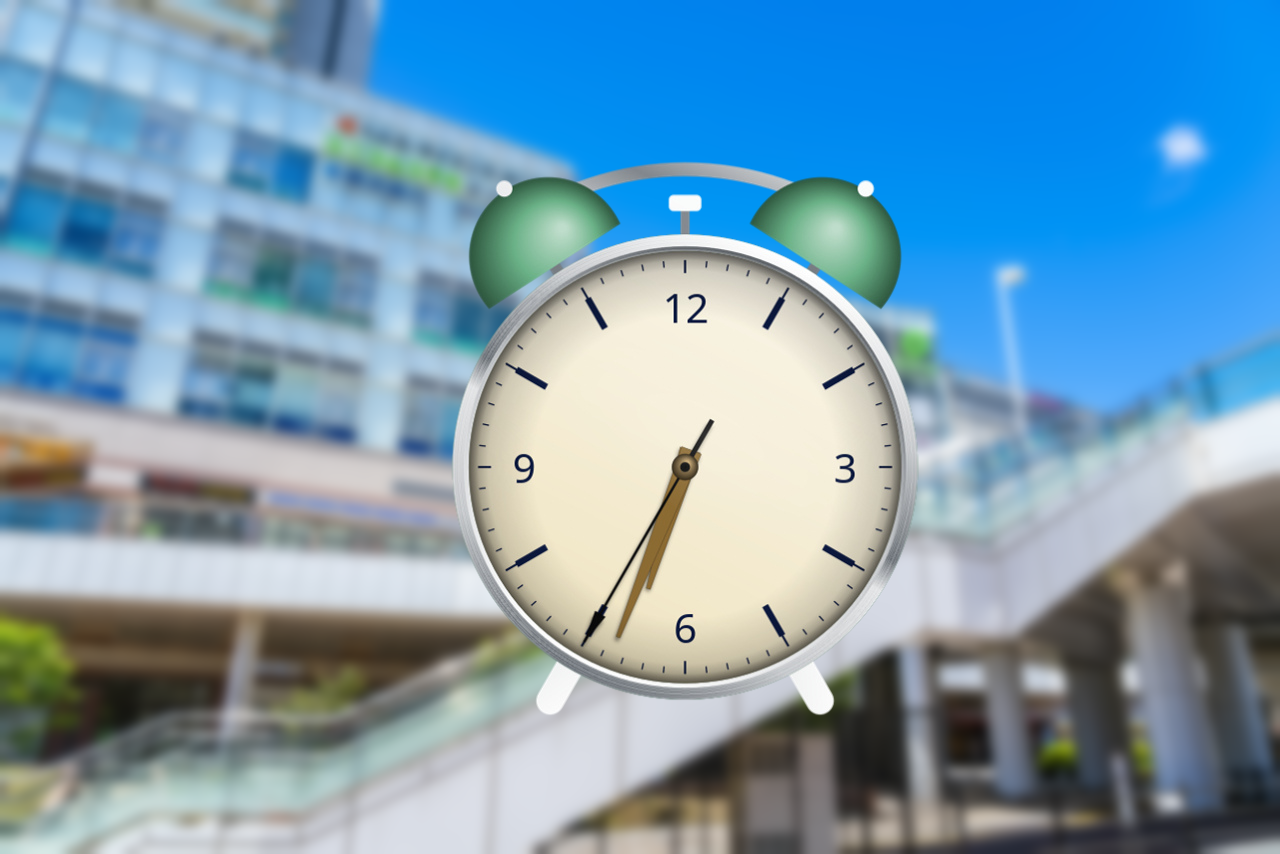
6:33:35
